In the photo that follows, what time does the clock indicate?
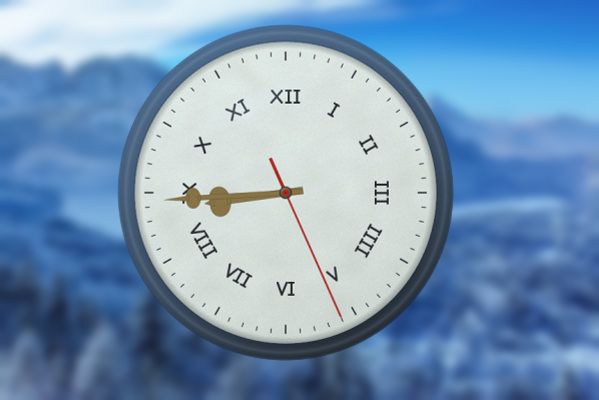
8:44:26
